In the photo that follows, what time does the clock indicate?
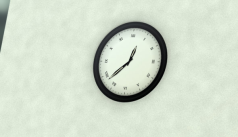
12:38
